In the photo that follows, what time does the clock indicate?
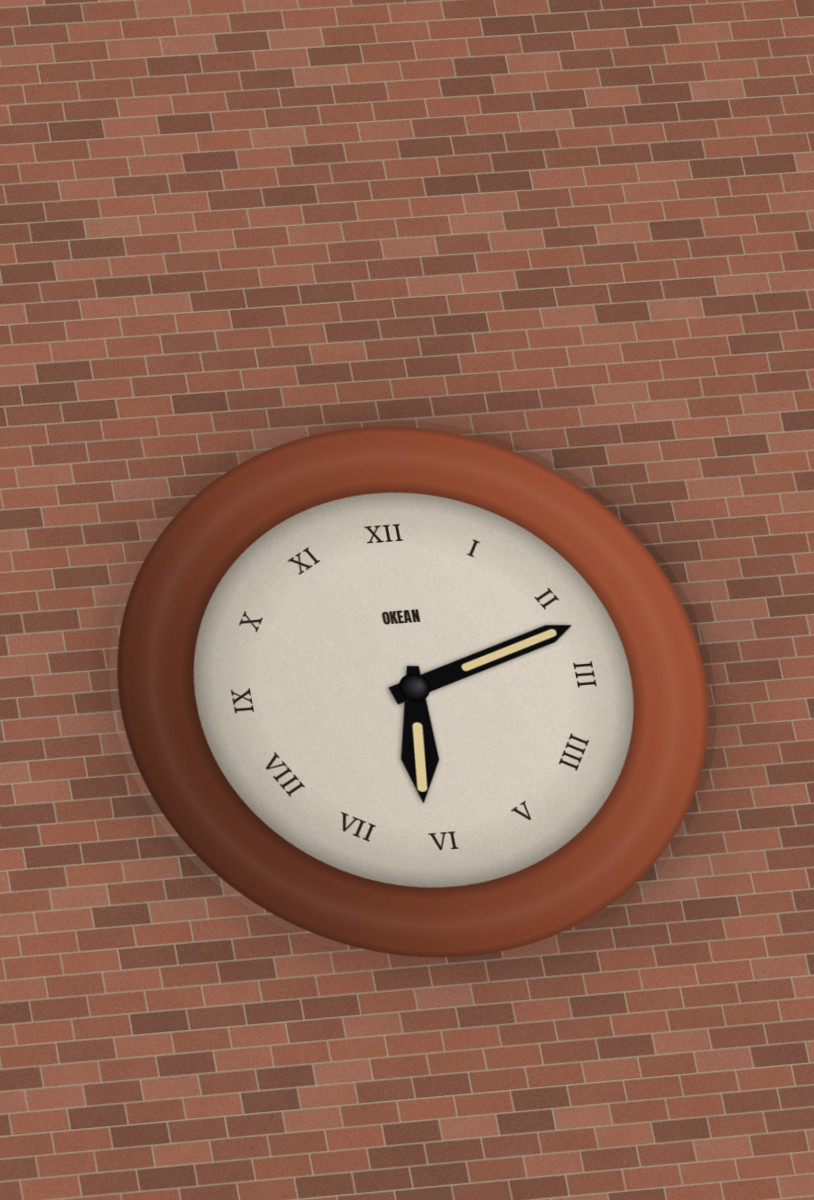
6:12
